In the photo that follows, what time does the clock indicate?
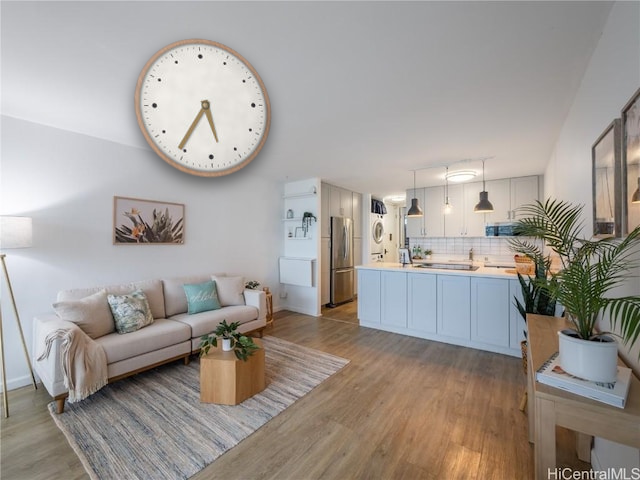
5:36
